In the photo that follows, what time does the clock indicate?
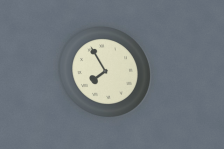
7:56
